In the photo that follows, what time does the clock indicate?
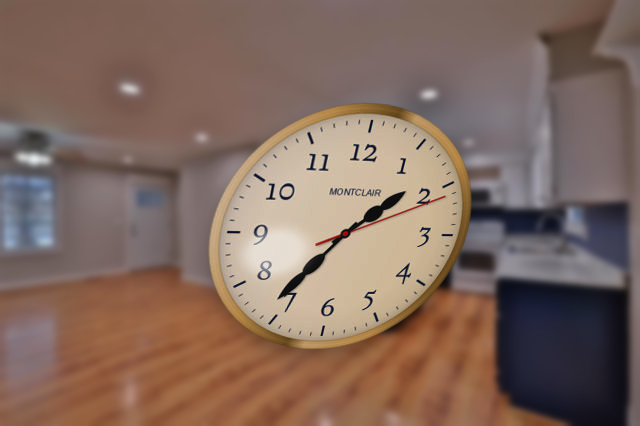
1:36:11
